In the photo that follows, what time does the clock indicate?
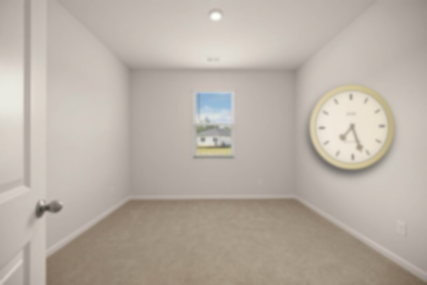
7:27
